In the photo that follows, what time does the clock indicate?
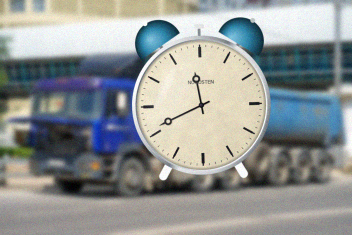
11:41
